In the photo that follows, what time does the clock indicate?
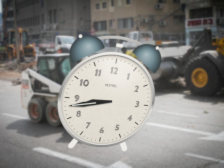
8:43
